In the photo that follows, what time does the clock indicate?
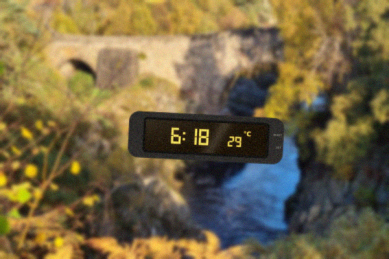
6:18
